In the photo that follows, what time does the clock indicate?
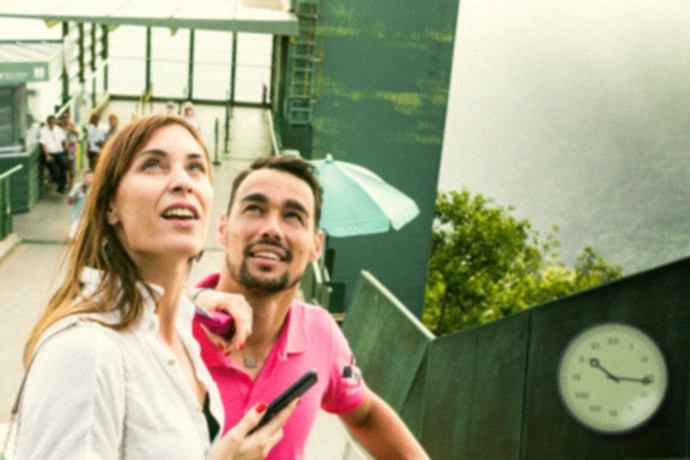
10:16
